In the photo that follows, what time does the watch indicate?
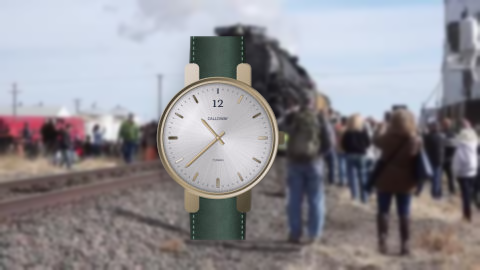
10:38
